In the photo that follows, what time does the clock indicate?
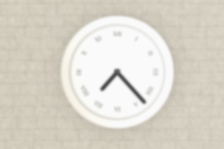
7:23
